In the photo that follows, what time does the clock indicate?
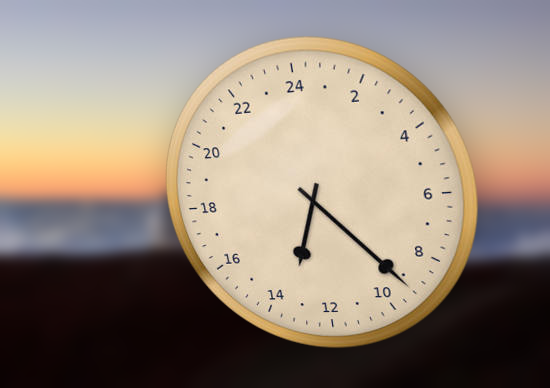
13:23
